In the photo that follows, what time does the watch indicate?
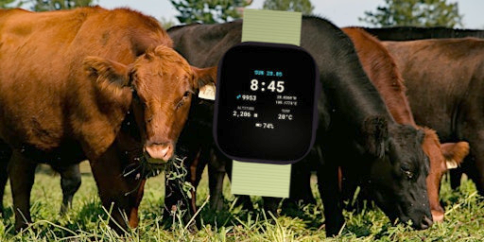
8:45
